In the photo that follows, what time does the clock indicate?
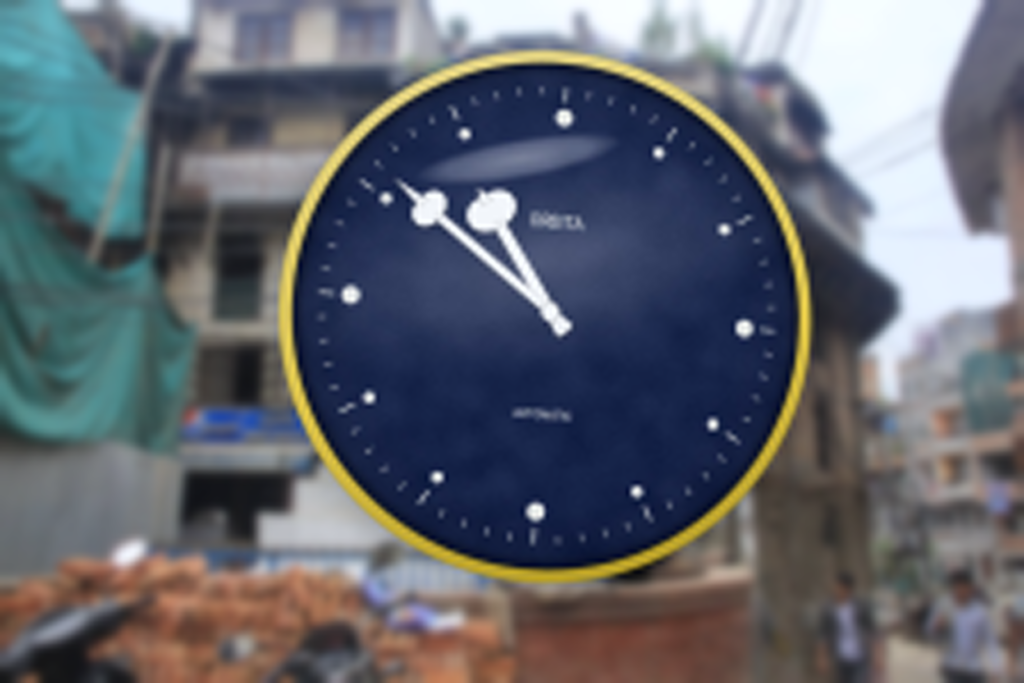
10:51
